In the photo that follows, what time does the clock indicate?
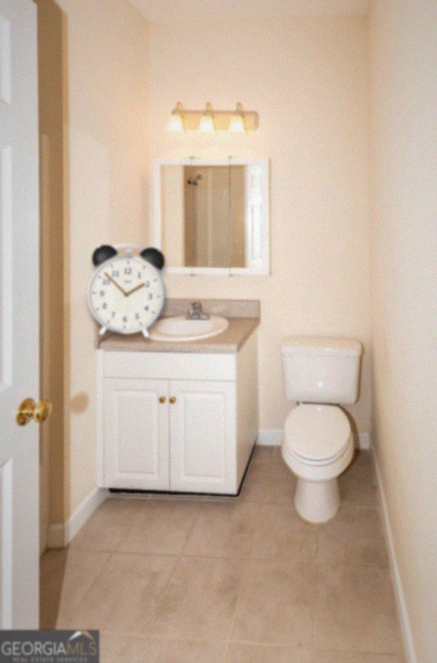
1:52
